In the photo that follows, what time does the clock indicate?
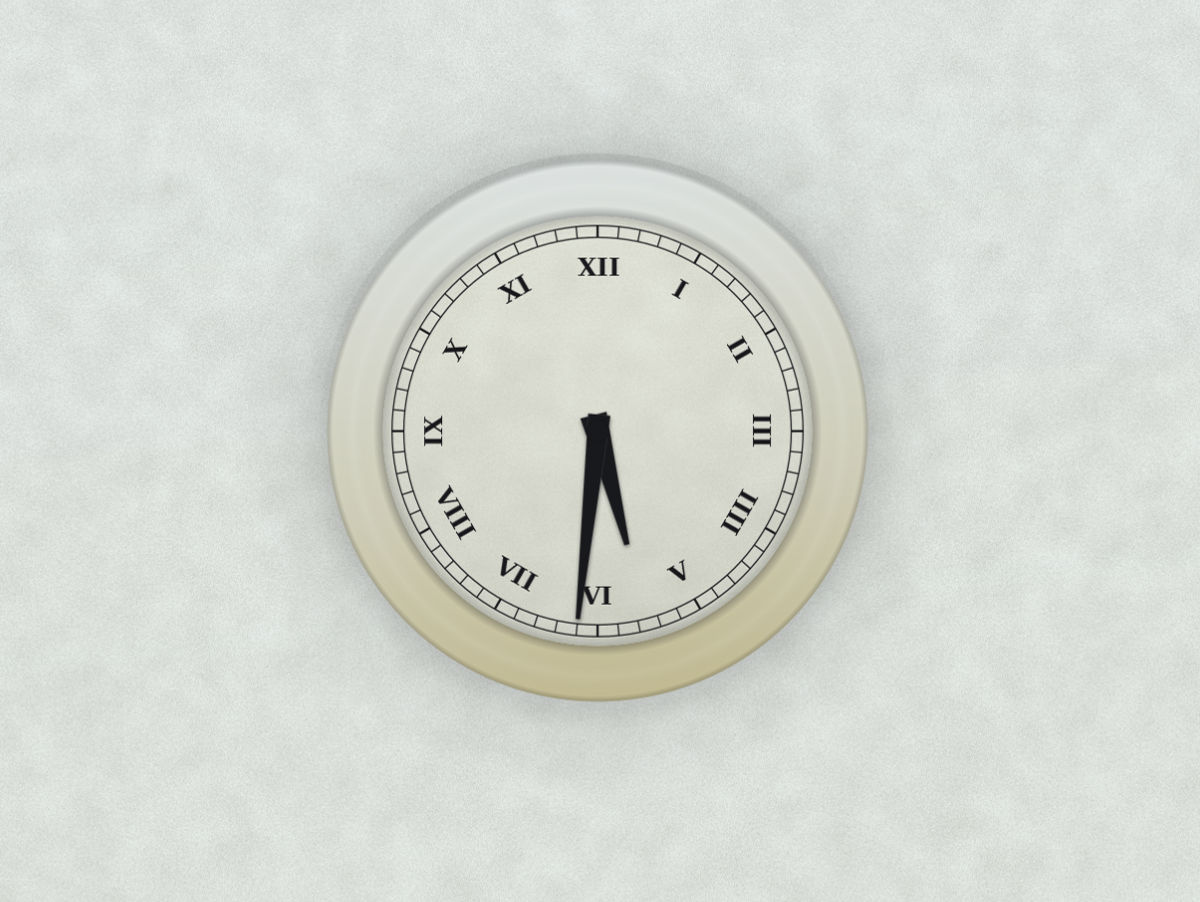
5:31
